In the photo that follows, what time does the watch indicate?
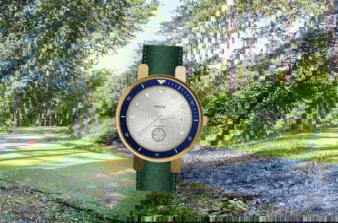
2:38
